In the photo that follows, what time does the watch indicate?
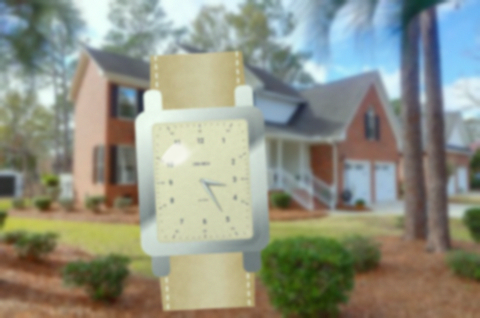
3:25
